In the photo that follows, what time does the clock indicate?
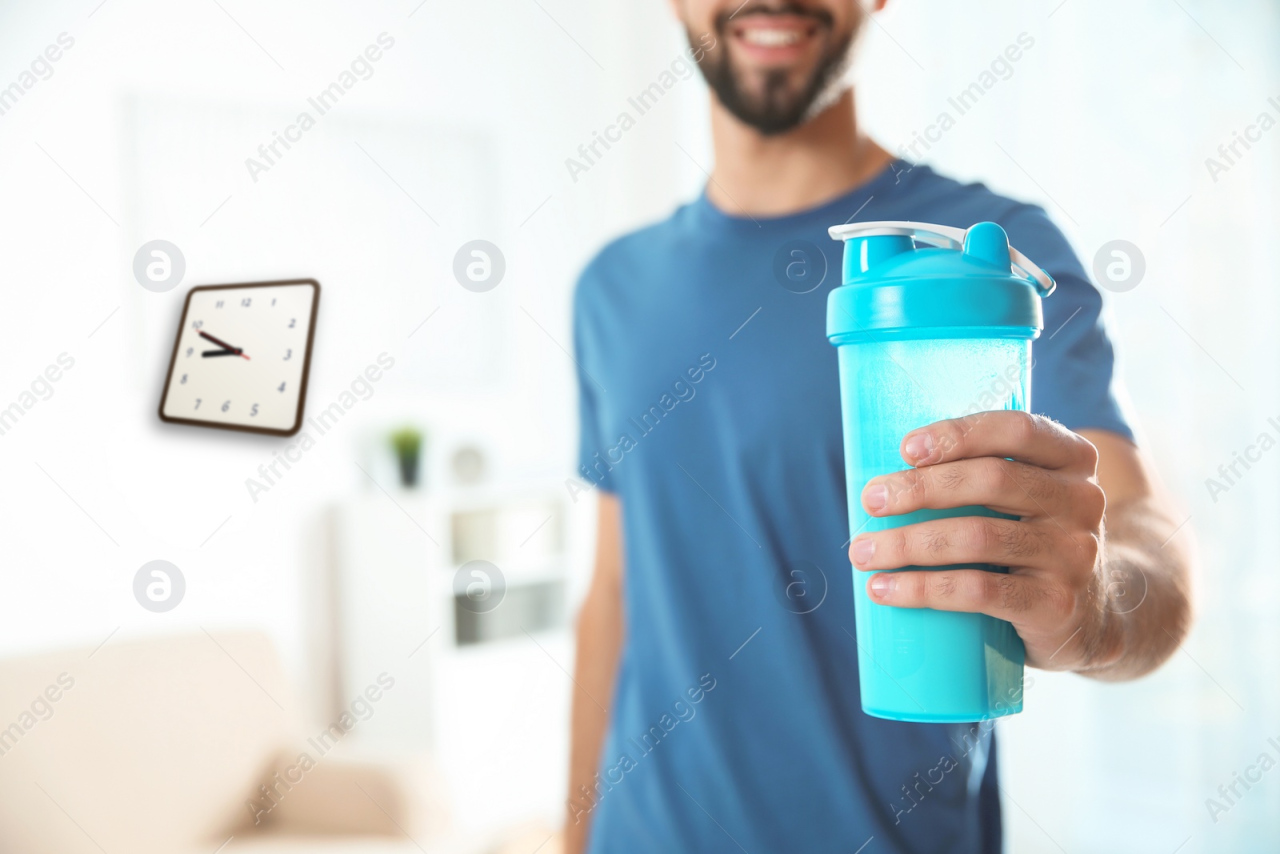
8:48:49
